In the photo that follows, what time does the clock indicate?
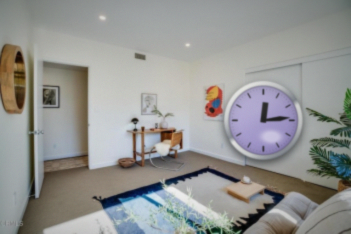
12:14
